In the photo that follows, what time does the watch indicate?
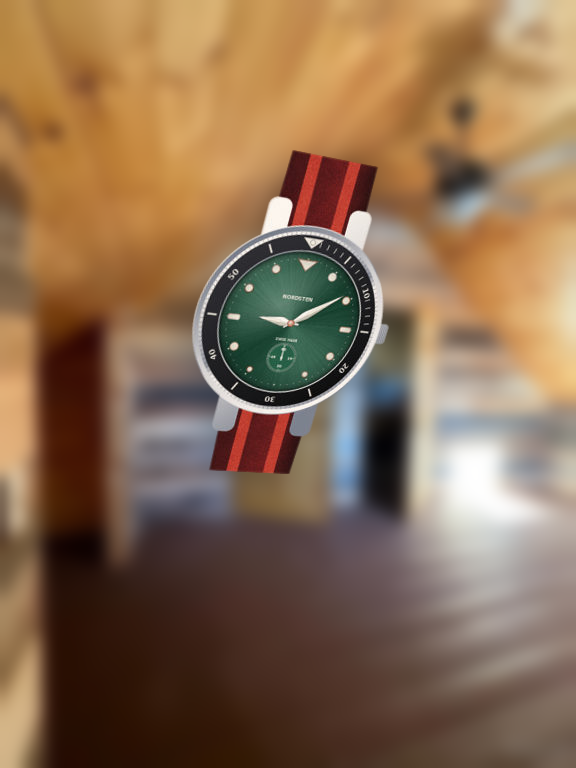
9:09
